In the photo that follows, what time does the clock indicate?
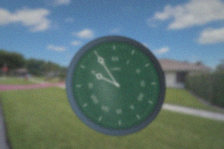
9:55
